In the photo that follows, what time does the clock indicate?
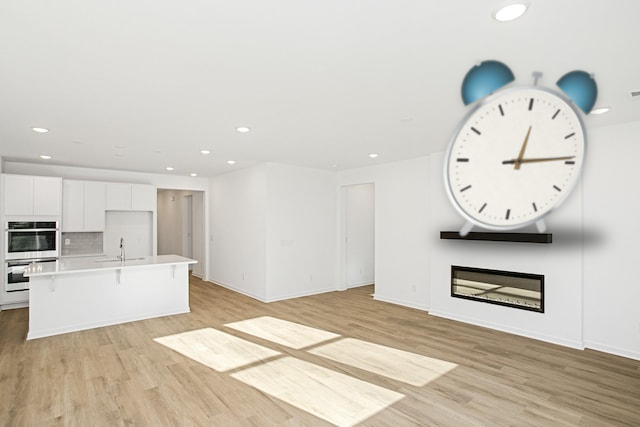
12:14:14
